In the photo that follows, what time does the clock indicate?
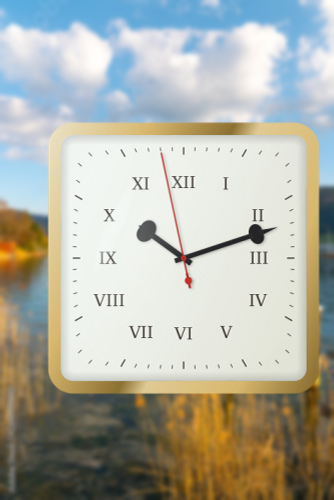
10:11:58
